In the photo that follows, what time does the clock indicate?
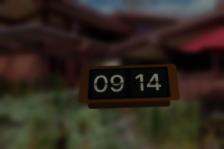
9:14
